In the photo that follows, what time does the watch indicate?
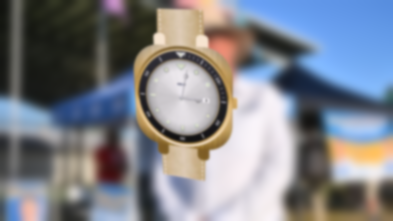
3:02
